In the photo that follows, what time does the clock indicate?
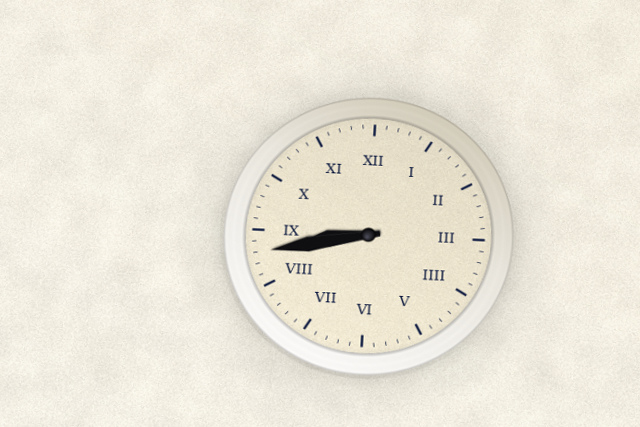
8:43
